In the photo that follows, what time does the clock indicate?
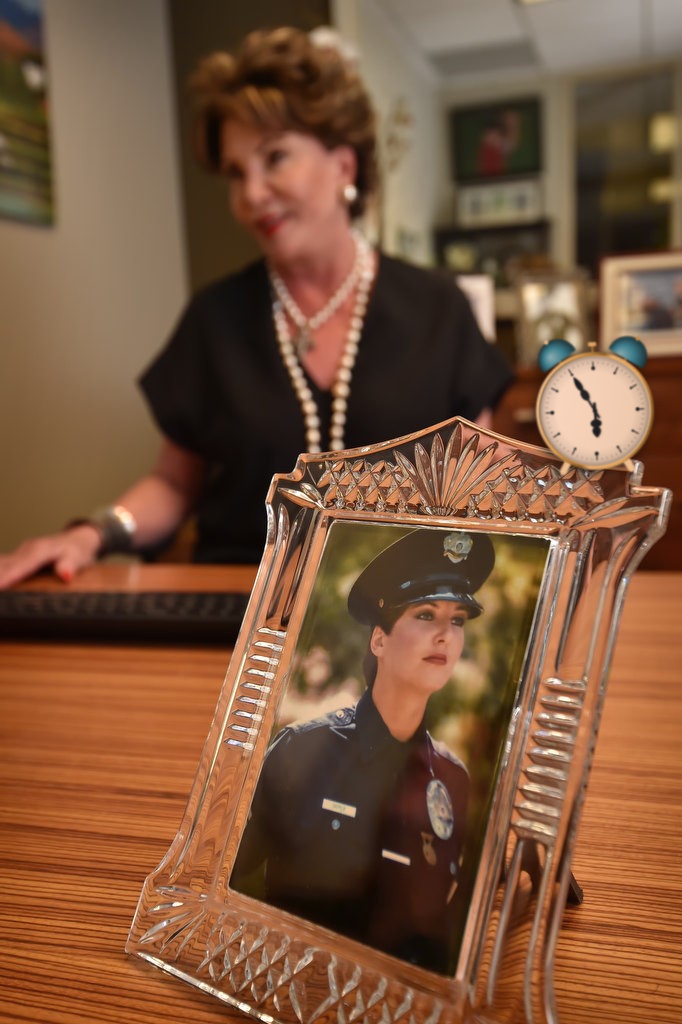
5:55
